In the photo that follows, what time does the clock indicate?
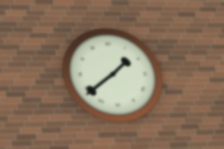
1:39
